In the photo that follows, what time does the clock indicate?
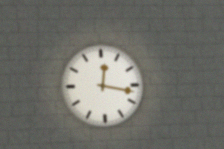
12:17
